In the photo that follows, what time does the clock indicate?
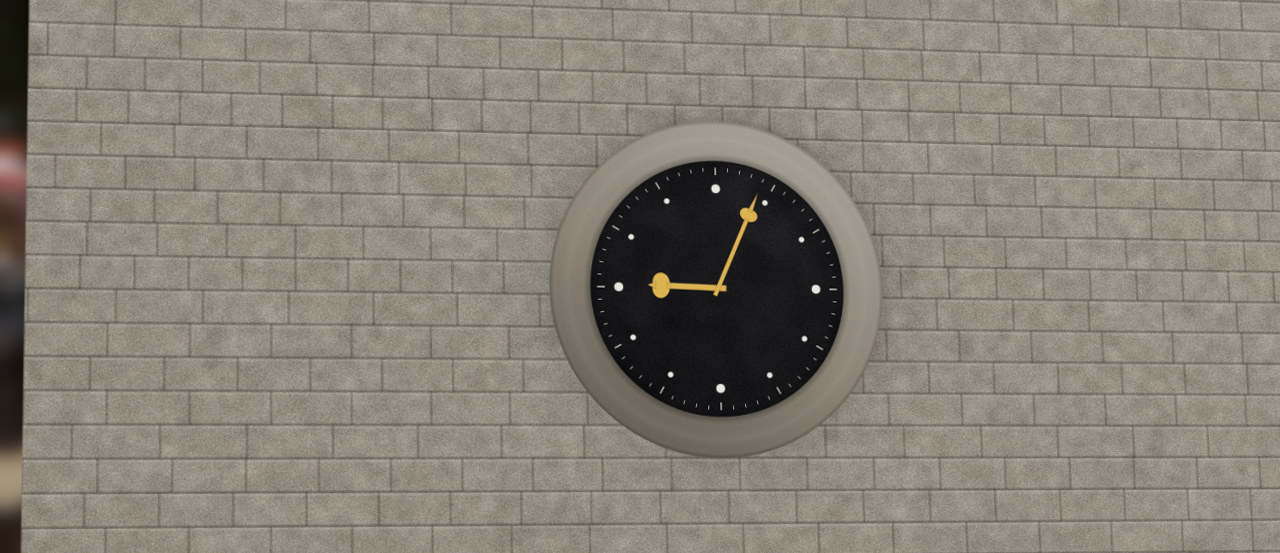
9:04
